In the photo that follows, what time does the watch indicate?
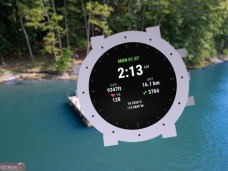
2:13
